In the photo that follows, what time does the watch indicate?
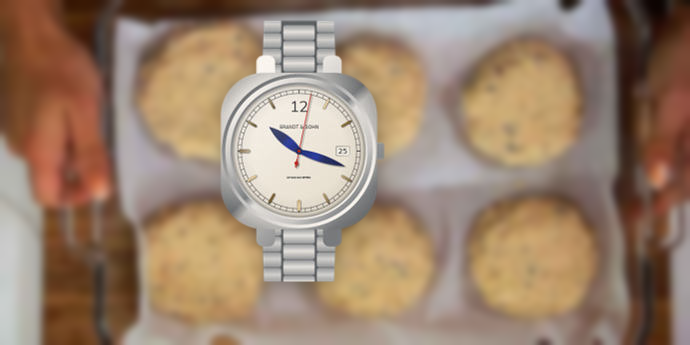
10:18:02
